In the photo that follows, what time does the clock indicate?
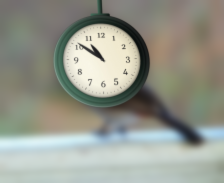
10:51
